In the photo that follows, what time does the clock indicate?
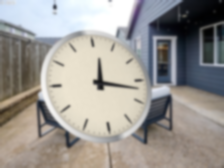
12:17
